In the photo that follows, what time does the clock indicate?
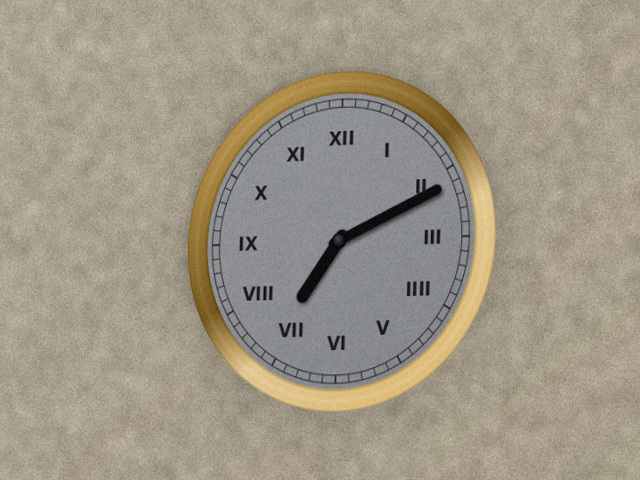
7:11
